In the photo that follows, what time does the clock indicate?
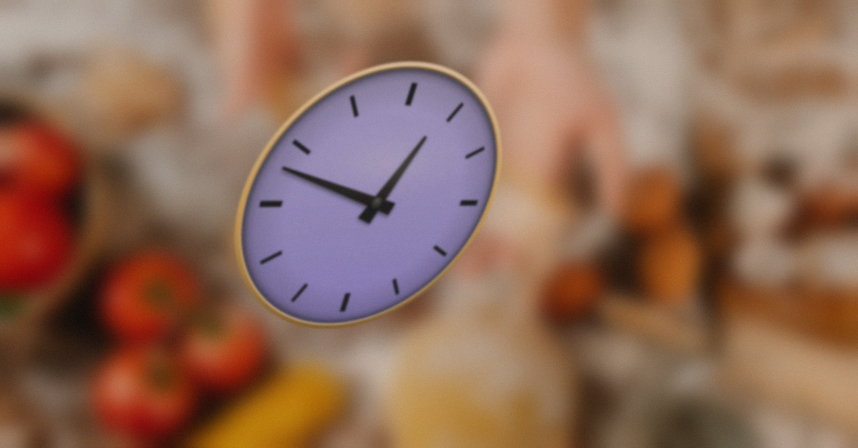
12:48
